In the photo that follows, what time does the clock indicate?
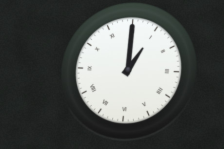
1:00
